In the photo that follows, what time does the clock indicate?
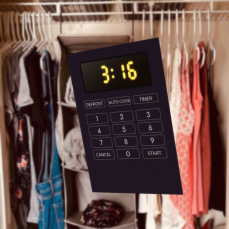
3:16
